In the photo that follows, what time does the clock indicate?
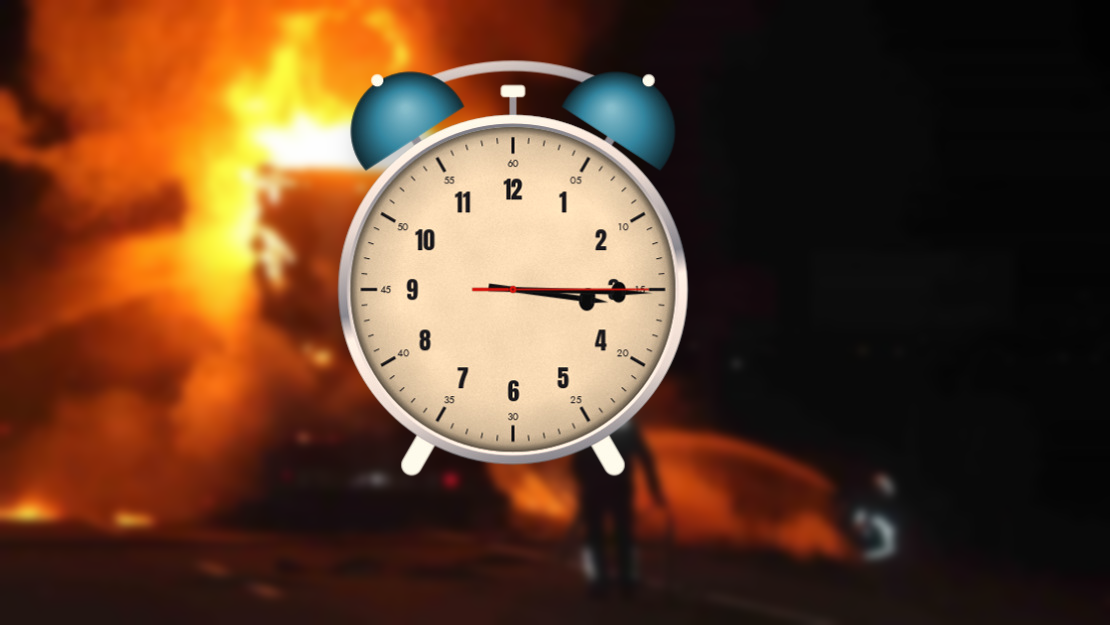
3:15:15
